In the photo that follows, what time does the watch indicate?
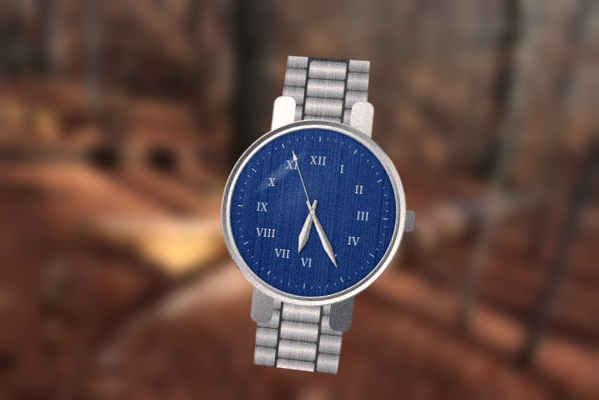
6:24:56
